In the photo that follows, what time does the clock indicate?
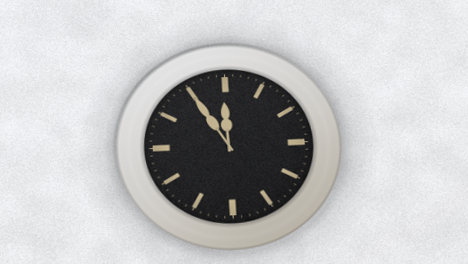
11:55
